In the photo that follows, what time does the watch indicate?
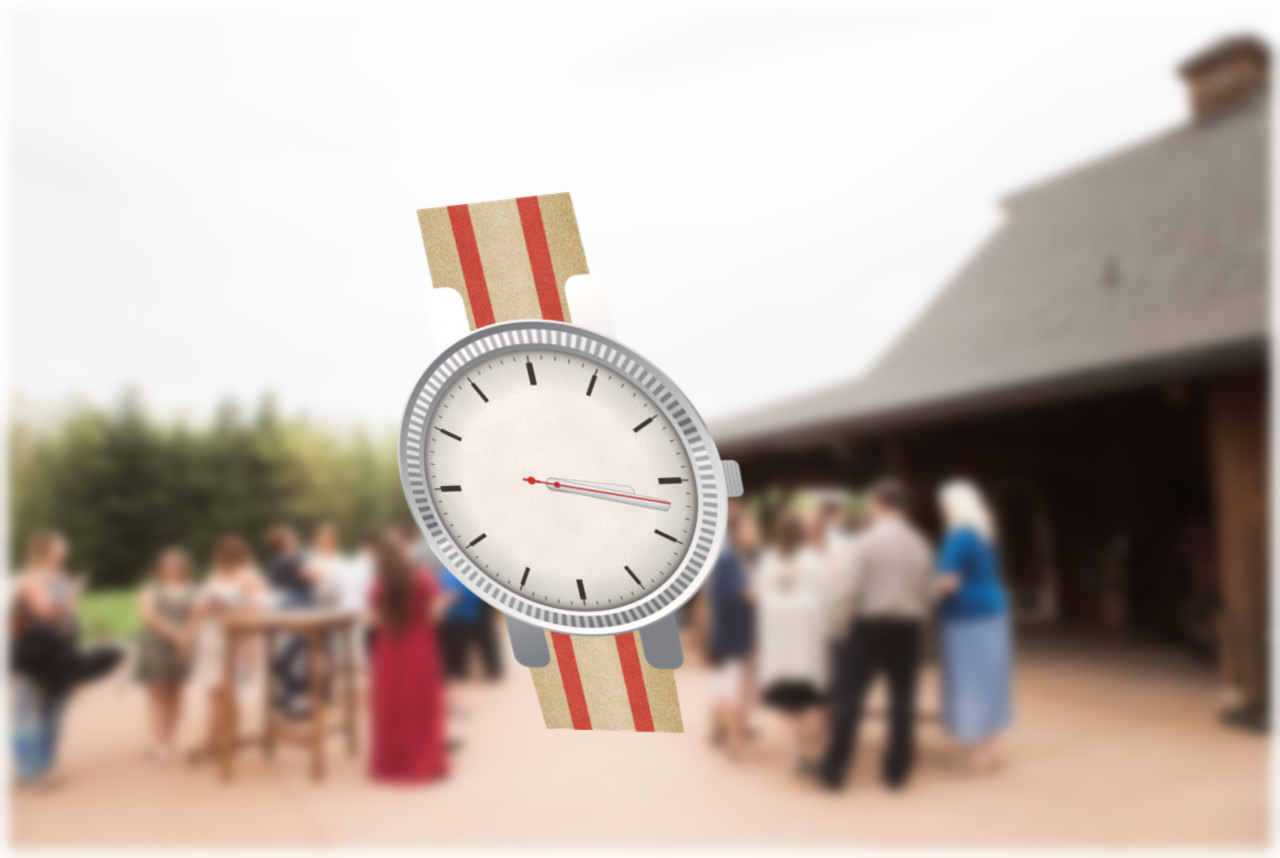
3:17:17
